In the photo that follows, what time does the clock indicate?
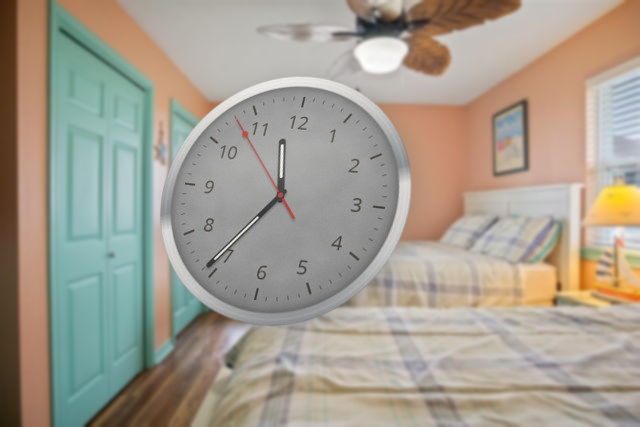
11:35:53
